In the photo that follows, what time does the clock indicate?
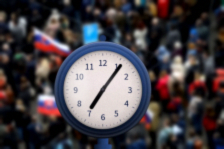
7:06
